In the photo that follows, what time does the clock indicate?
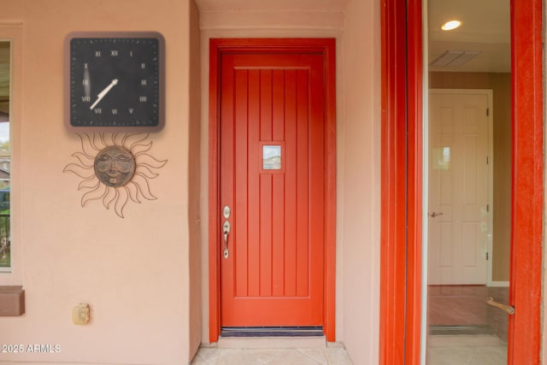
7:37
